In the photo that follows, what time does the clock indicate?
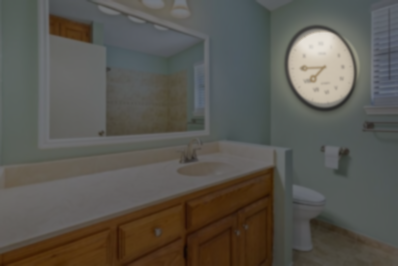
7:45
